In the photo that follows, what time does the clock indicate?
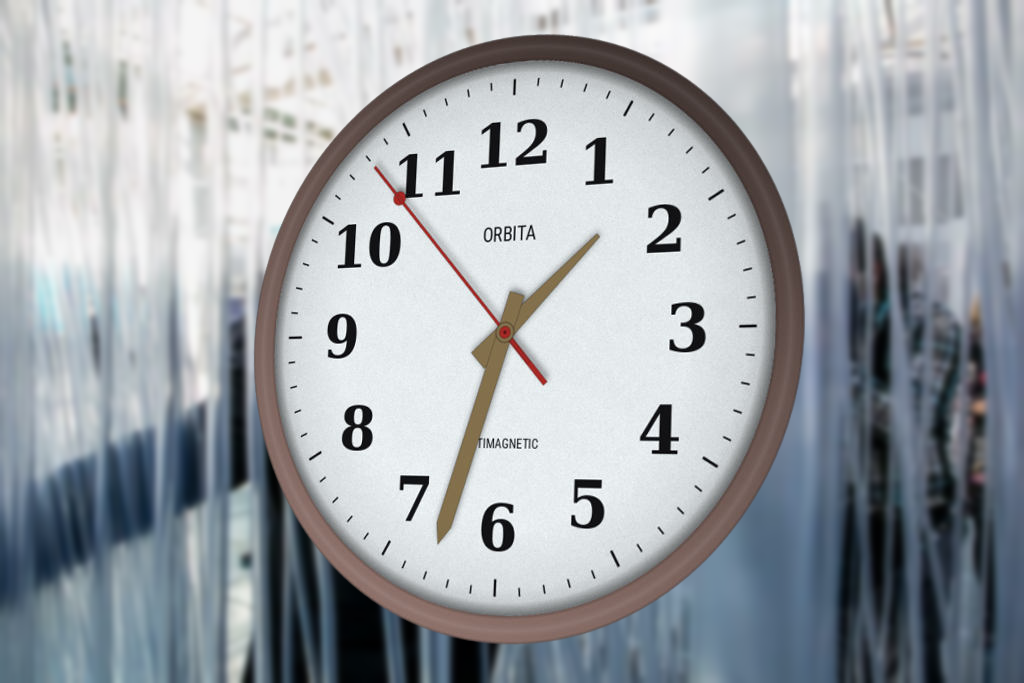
1:32:53
